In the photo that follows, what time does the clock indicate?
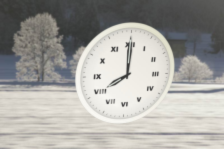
8:00
